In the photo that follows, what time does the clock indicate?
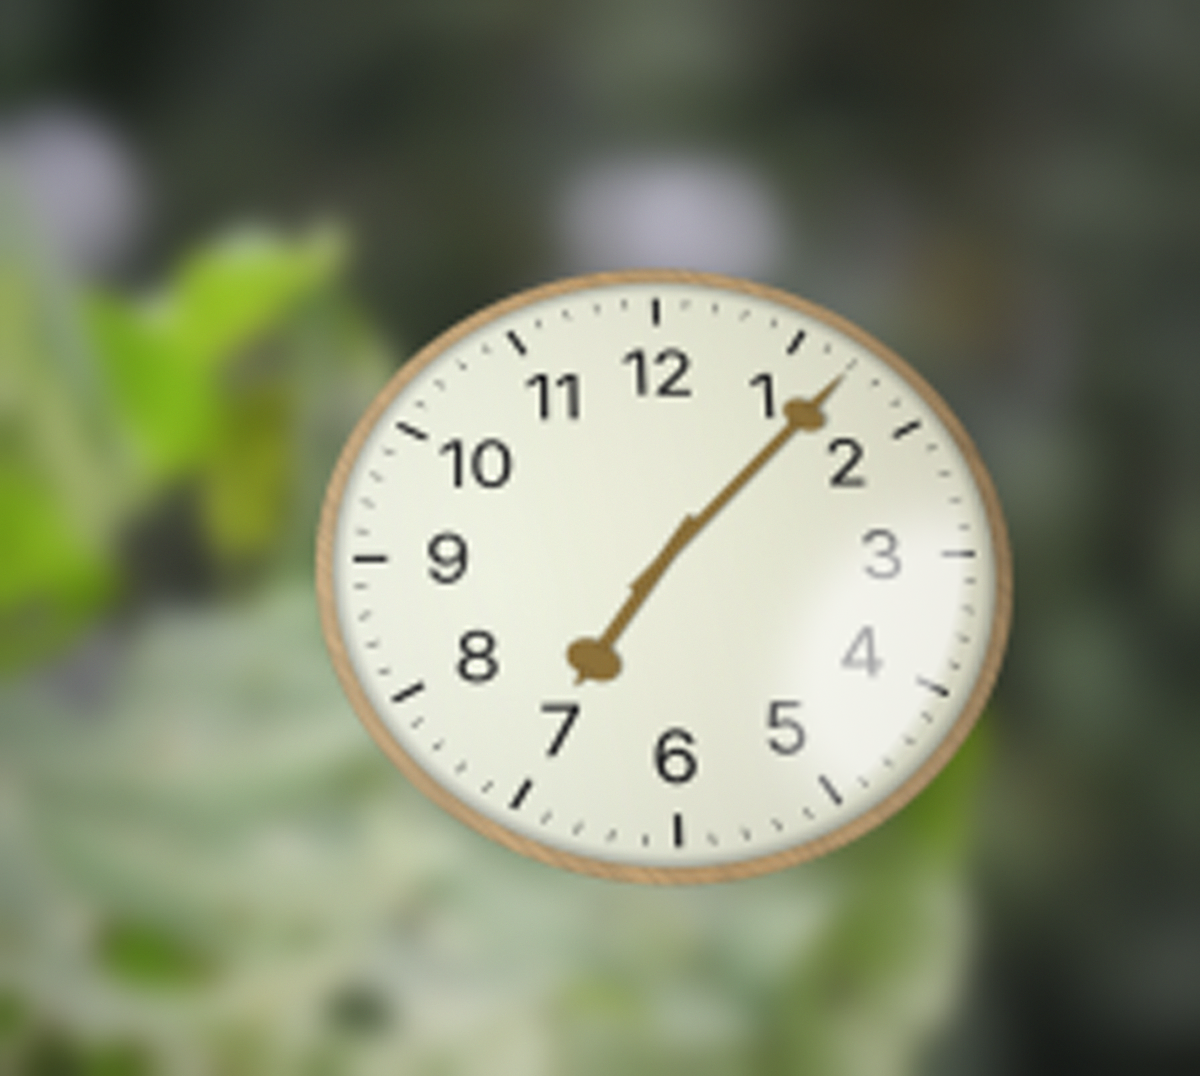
7:07
